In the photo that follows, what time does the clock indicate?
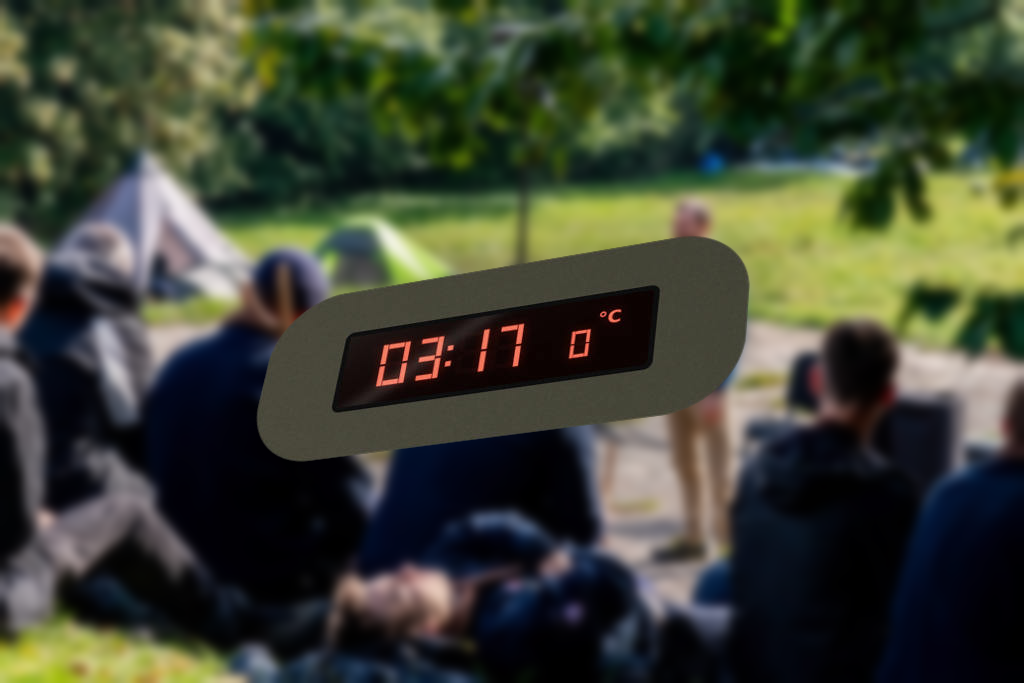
3:17
